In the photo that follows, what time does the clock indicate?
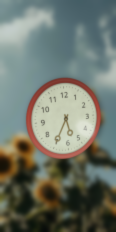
5:35
